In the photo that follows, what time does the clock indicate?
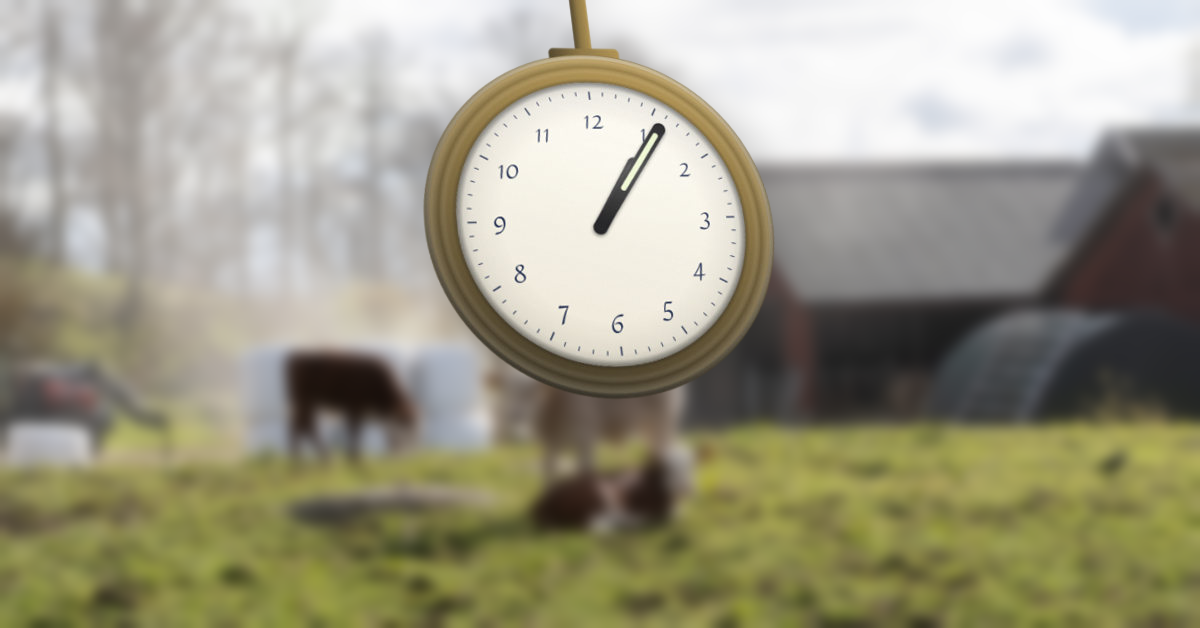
1:06
